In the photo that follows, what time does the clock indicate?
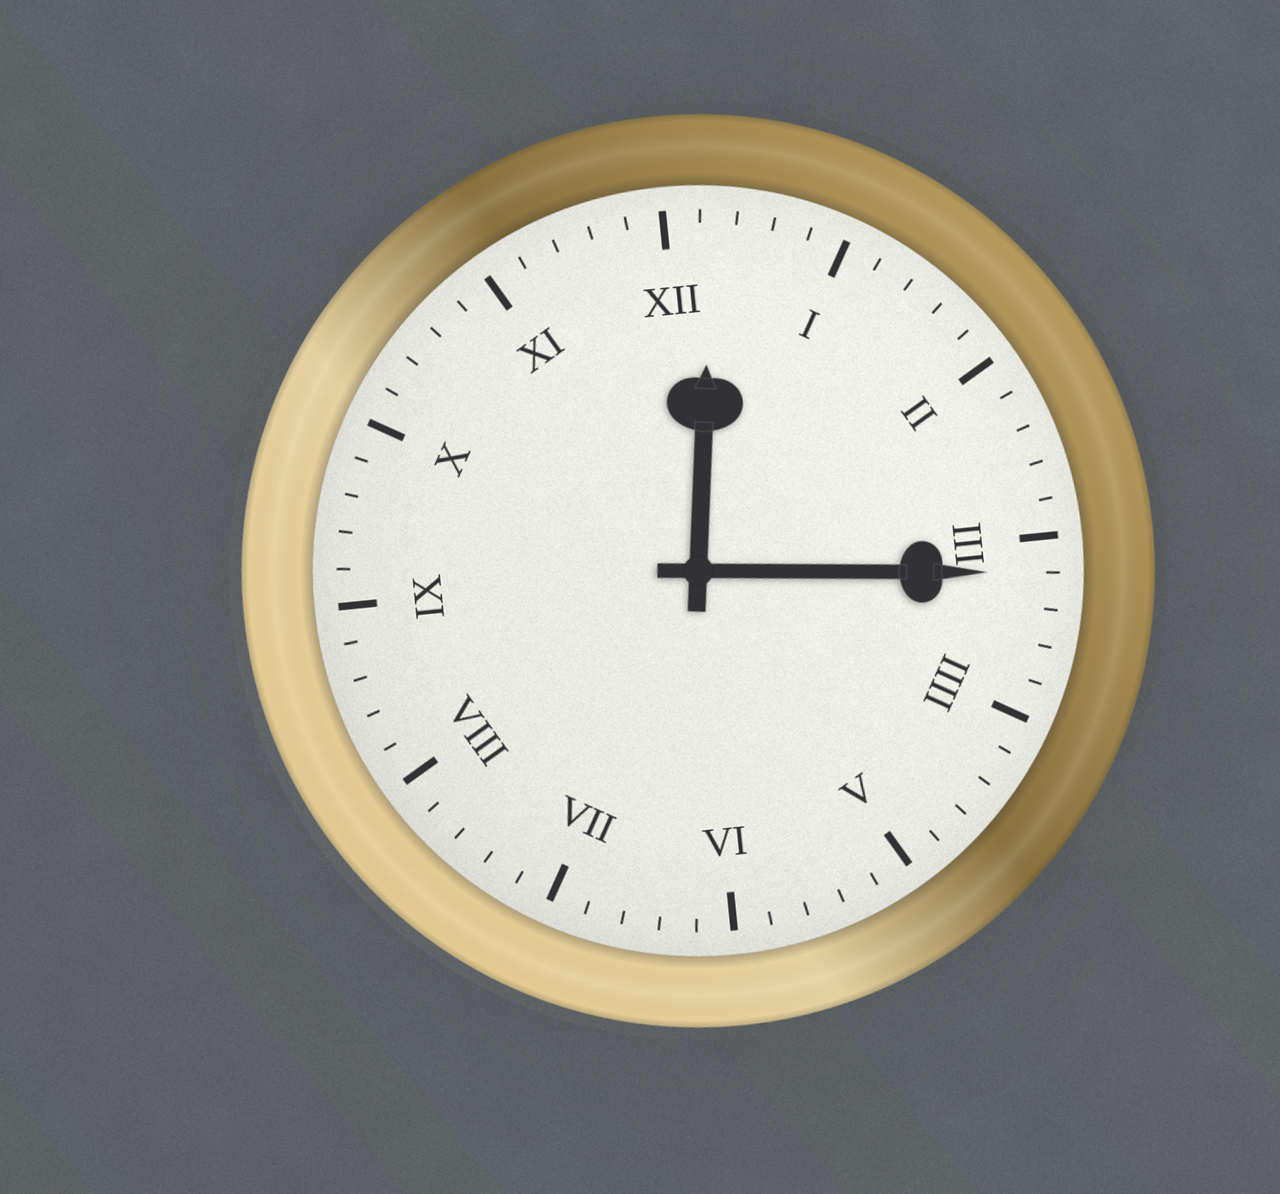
12:16
